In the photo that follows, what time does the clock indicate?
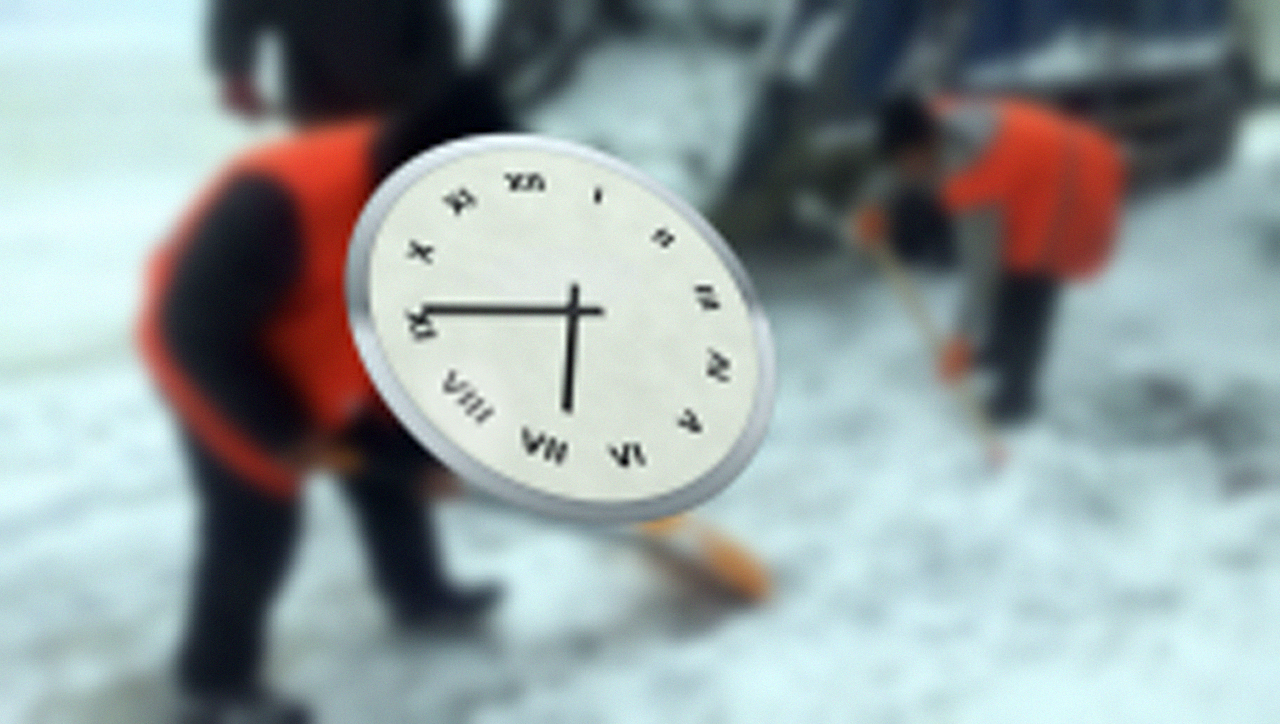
6:46
